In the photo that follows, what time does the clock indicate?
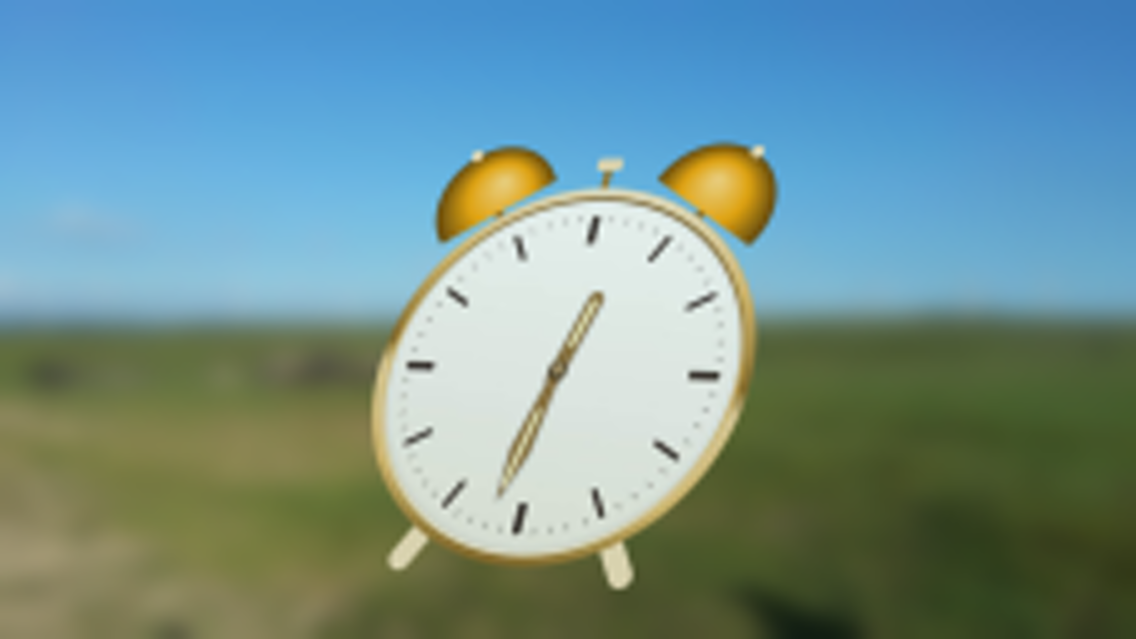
12:32
